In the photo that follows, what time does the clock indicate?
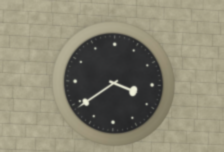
3:39
